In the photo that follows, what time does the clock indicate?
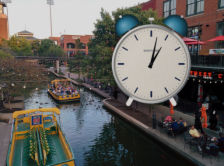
1:02
